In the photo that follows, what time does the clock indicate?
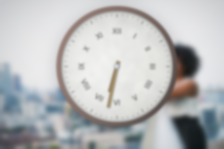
6:32
